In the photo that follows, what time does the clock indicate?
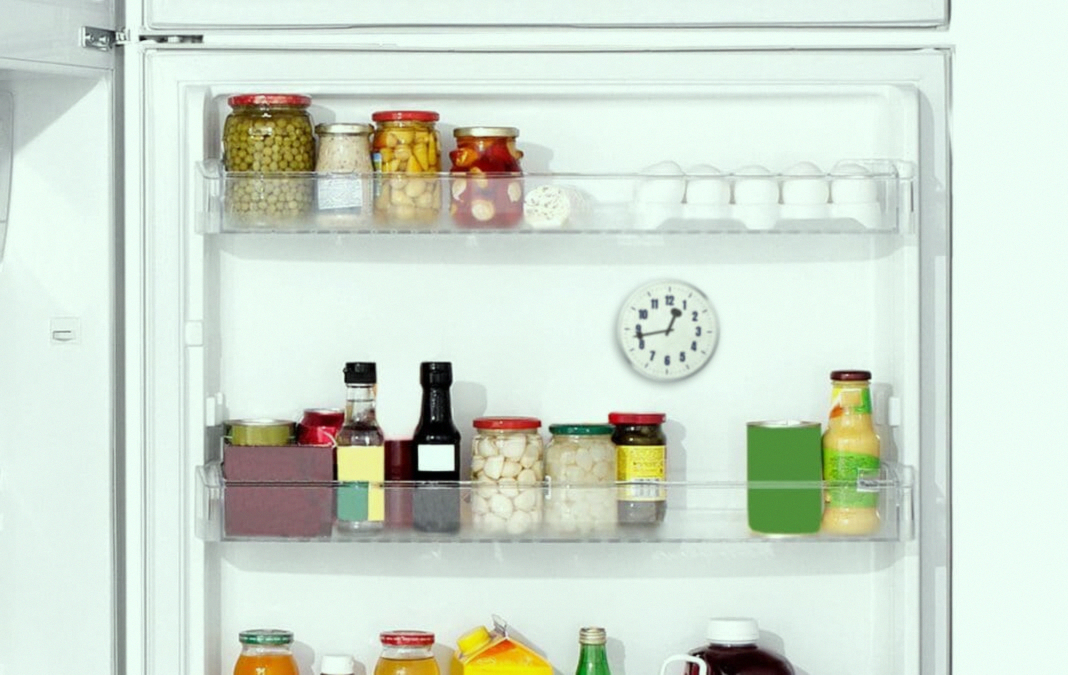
12:43
